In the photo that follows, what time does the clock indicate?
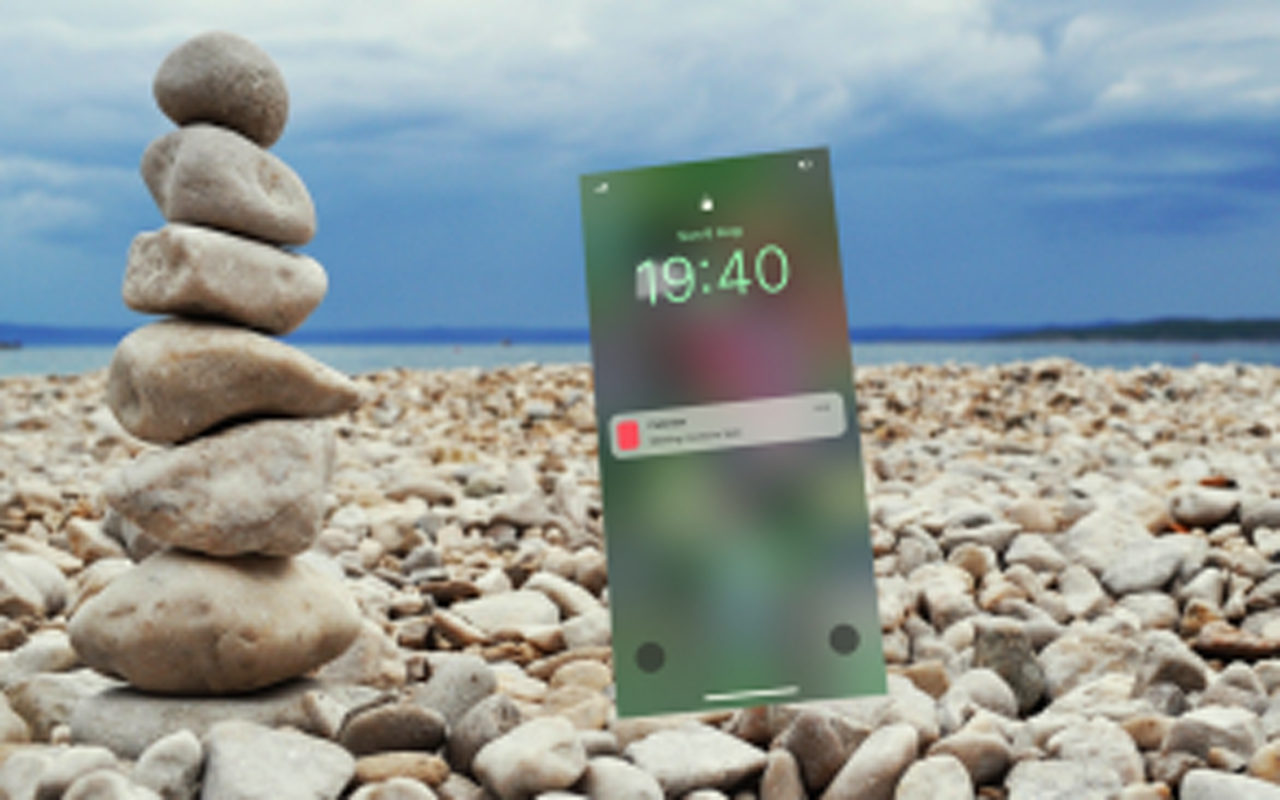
19:40
